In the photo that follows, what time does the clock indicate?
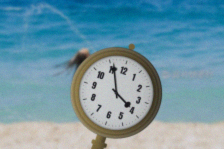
3:56
